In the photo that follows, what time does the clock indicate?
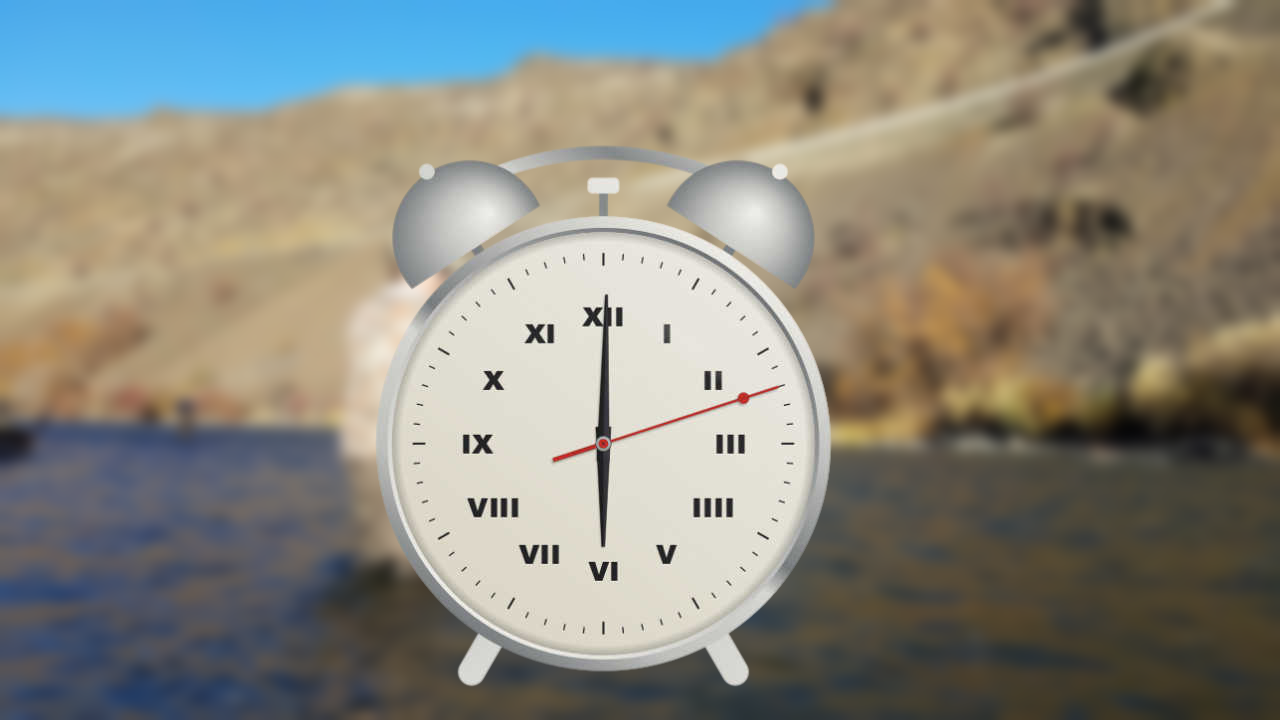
6:00:12
